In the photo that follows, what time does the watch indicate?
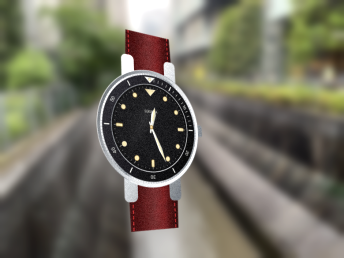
12:26
